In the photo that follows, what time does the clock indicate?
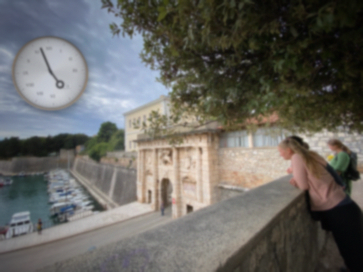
4:57
